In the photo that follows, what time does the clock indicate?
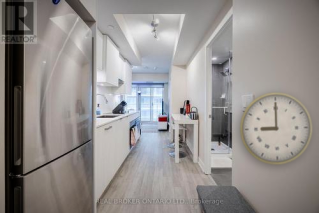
9:00
